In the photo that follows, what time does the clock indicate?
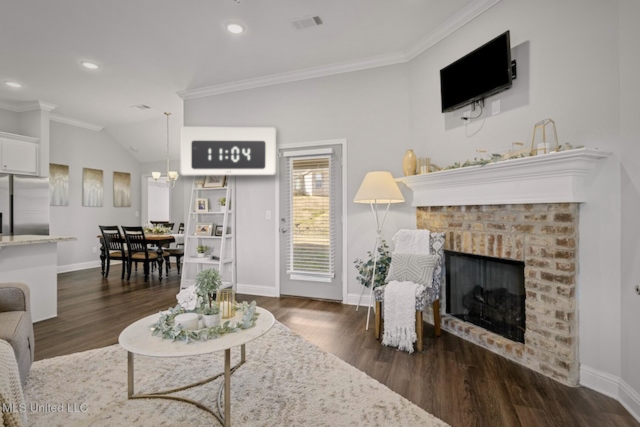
11:04
